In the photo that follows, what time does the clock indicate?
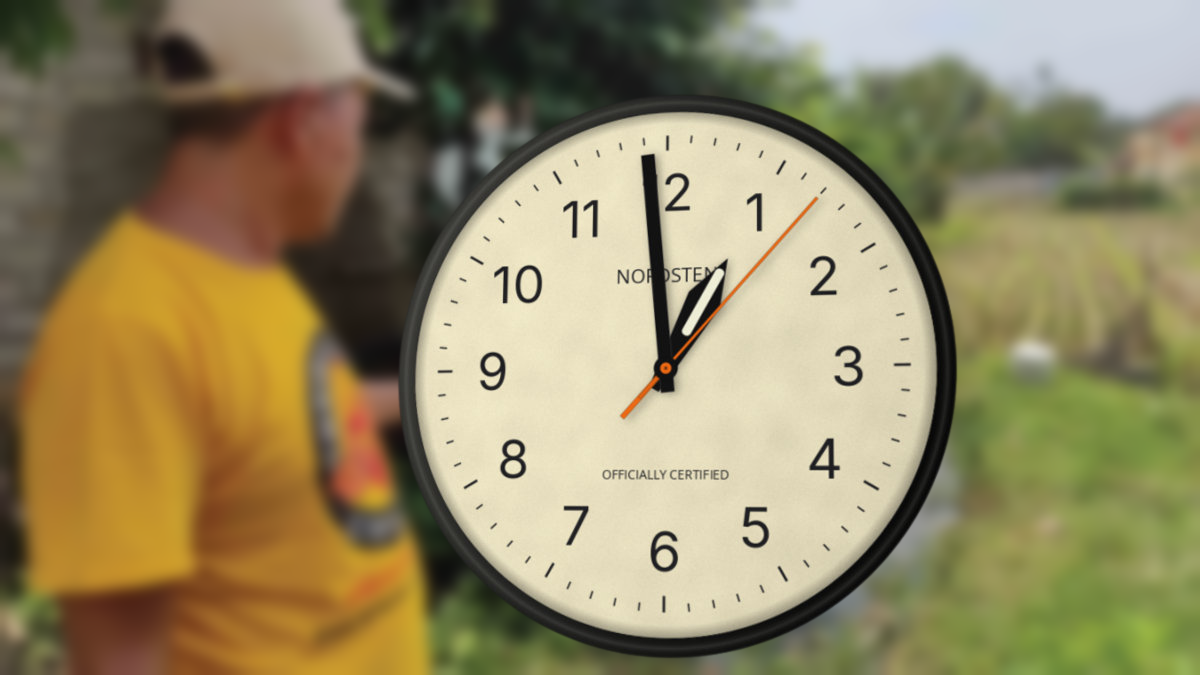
12:59:07
